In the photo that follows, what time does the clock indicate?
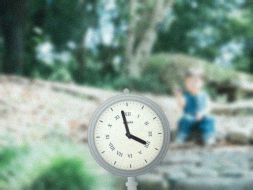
3:58
